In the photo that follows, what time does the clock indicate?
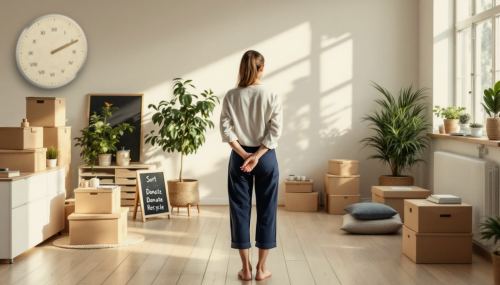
2:11
